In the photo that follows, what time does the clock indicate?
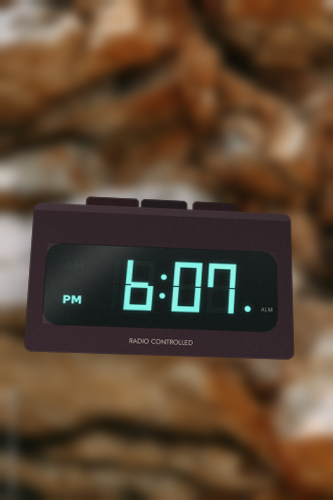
6:07
